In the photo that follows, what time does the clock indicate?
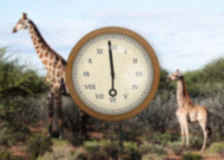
5:59
